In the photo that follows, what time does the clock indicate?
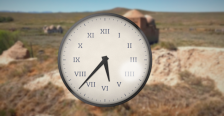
5:37
